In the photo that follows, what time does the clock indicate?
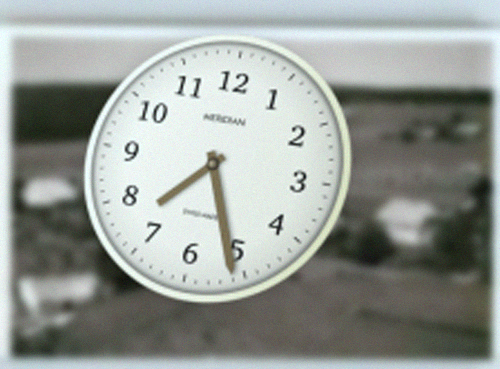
7:26
